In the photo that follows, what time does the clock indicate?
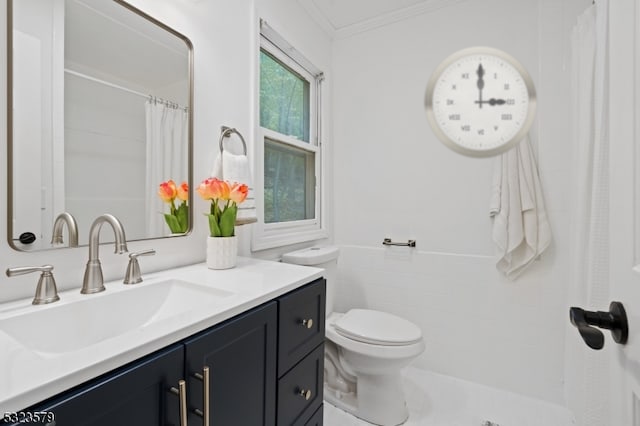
3:00
